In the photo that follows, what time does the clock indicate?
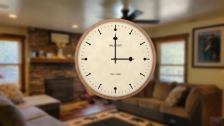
3:00
